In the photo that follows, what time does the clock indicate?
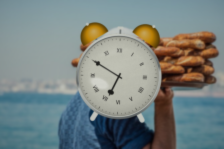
6:50
